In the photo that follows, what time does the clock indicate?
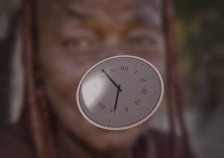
5:52
